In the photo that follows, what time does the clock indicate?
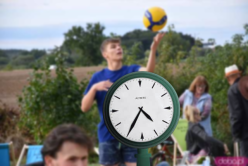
4:35
